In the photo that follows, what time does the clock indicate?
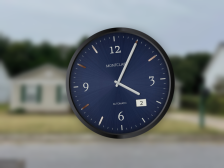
4:05
